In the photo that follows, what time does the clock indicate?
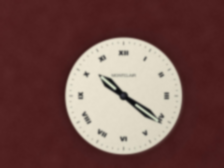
10:21
